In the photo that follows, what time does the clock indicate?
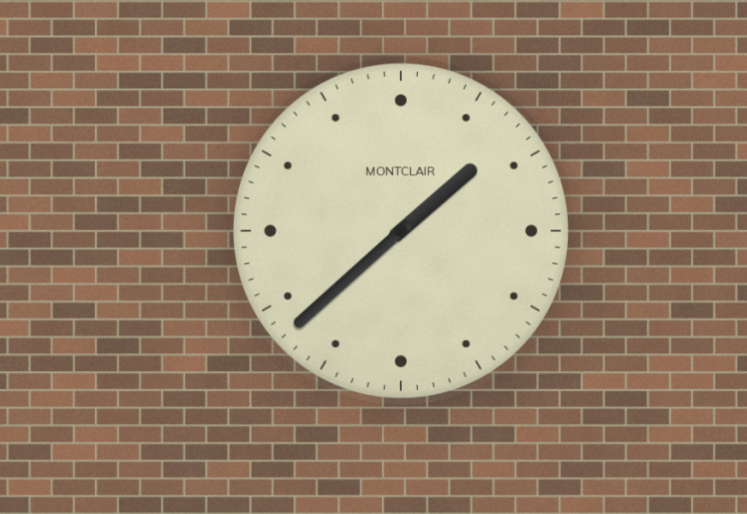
1:38
